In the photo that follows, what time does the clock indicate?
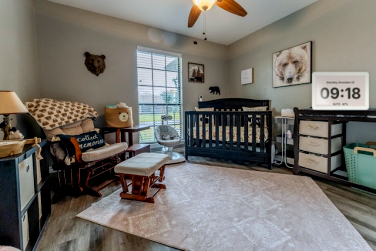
9:18
